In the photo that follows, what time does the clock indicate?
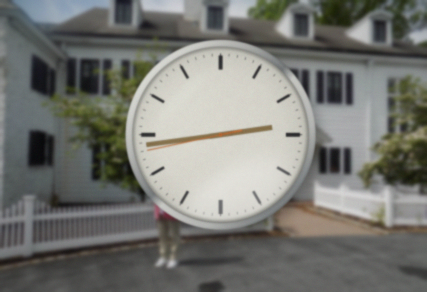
2:43:43
